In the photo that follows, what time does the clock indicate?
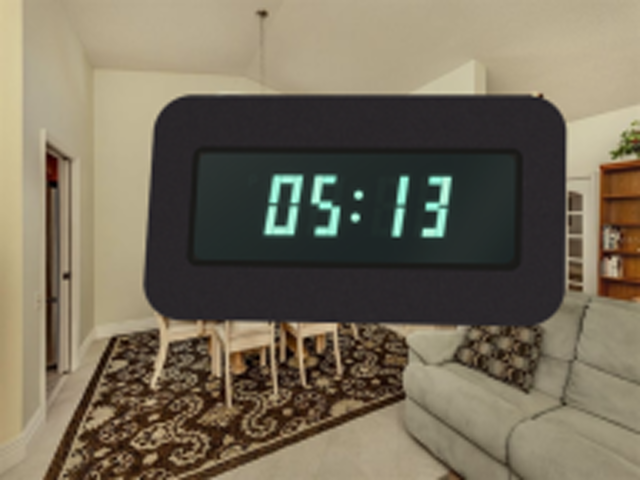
5:13
